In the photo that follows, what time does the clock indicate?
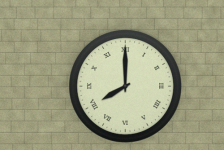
8:00
